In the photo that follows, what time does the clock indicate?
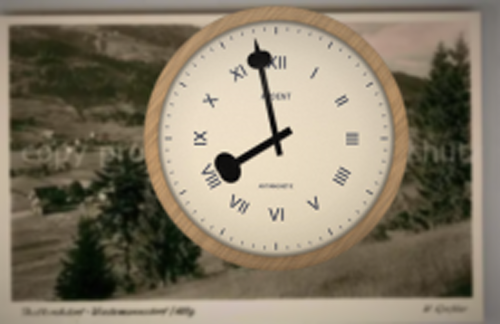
7:58
